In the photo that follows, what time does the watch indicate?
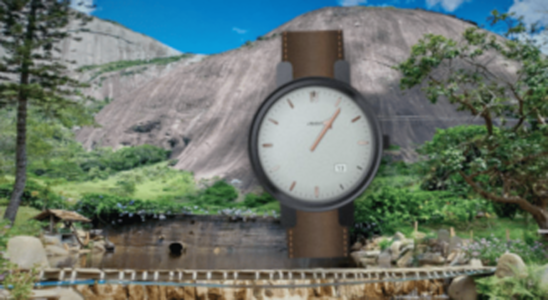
1:06
